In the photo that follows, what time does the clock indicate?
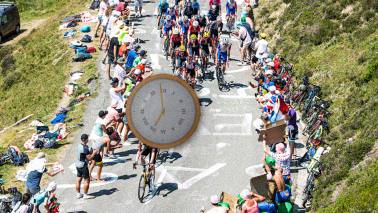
6:59
